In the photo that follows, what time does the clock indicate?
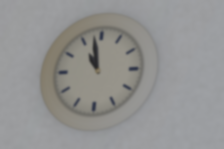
10:58
